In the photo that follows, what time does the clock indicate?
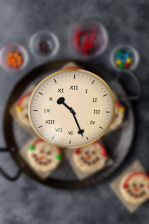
10:26
